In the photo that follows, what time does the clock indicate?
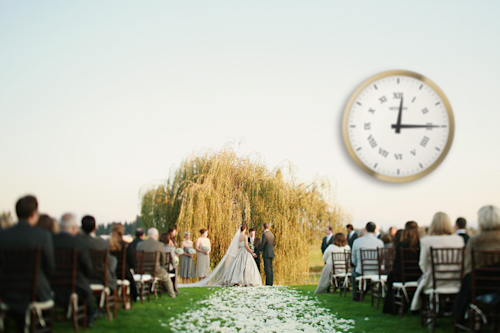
12:15
